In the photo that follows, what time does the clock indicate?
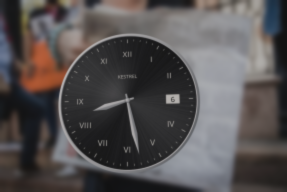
8:28
